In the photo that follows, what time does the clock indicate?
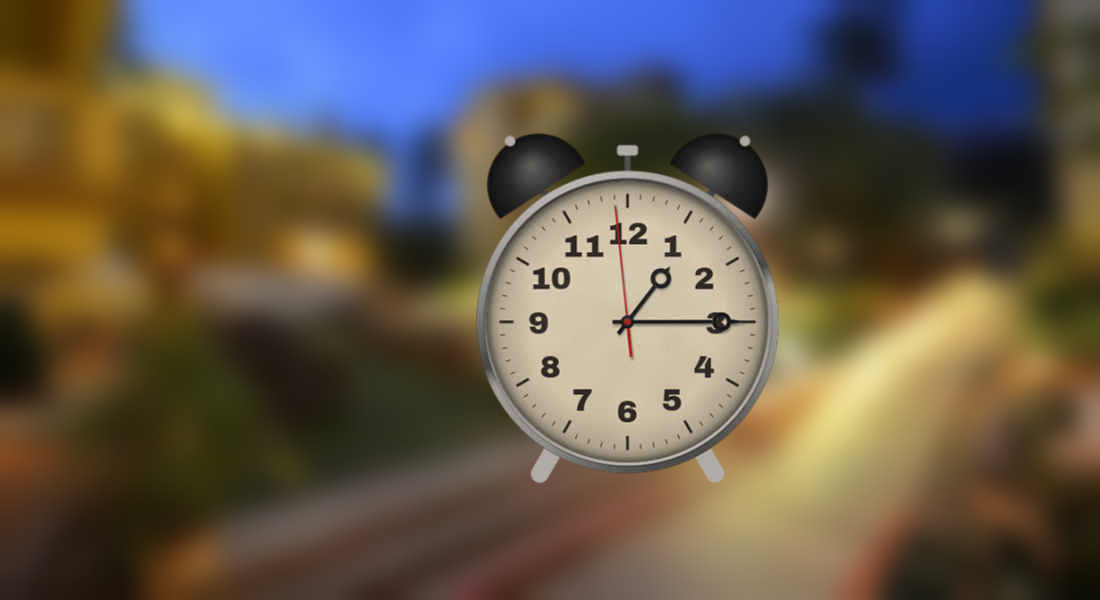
1:14:59
